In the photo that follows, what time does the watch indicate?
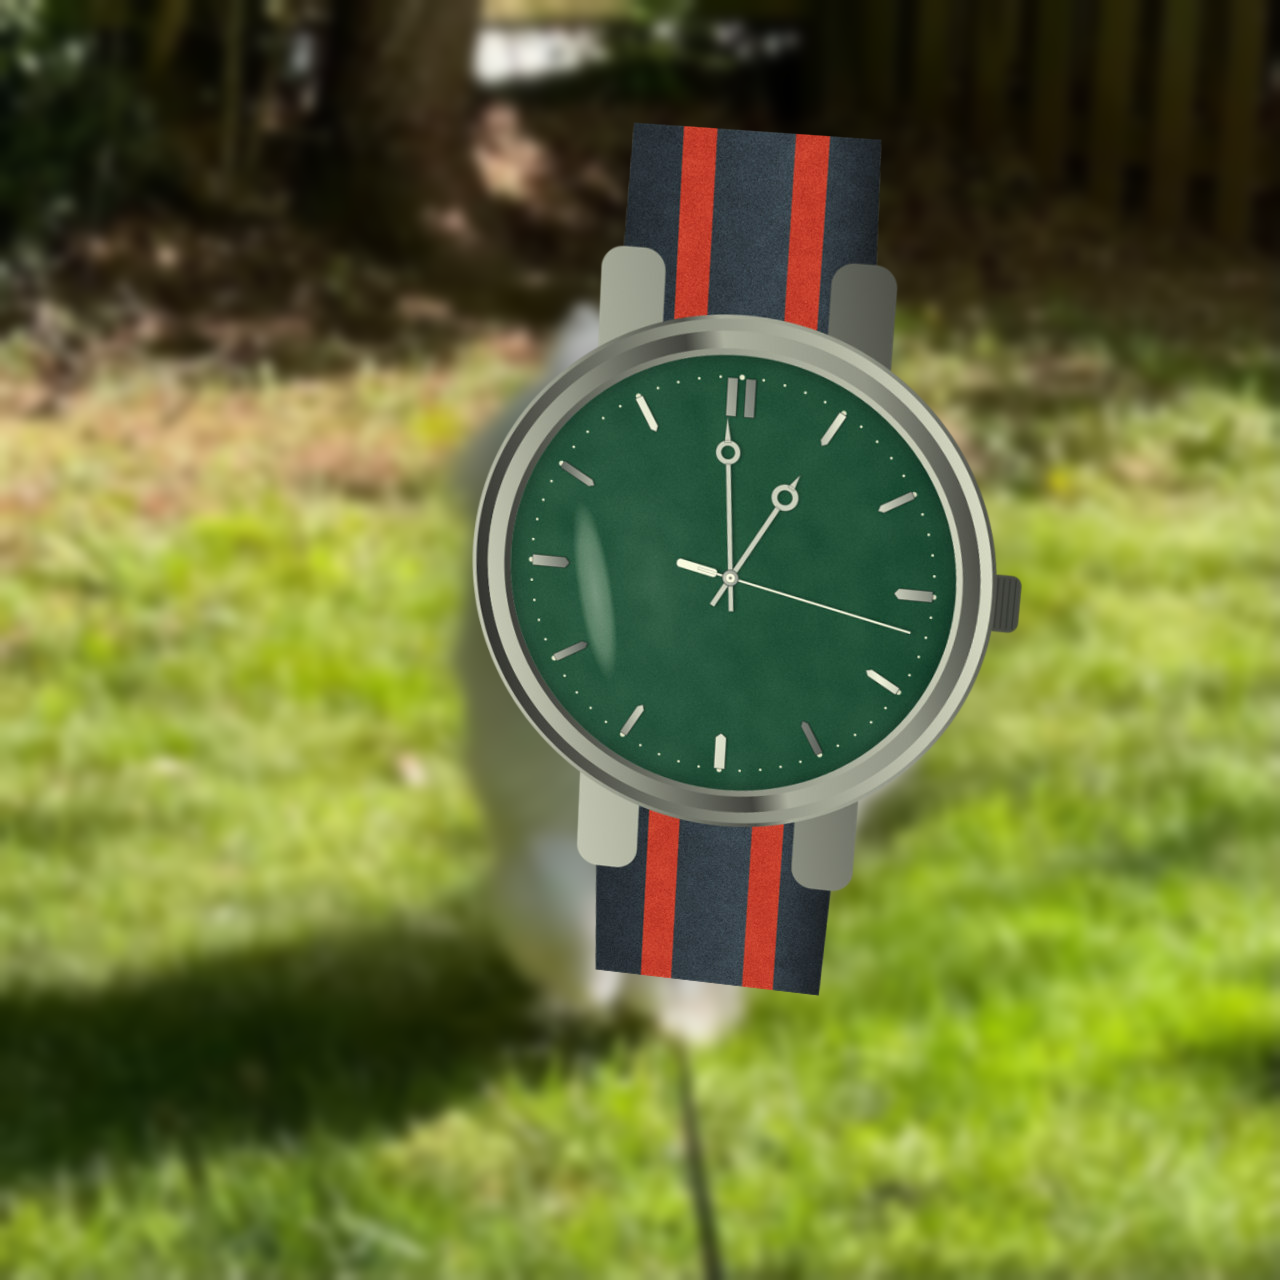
12:59:17
